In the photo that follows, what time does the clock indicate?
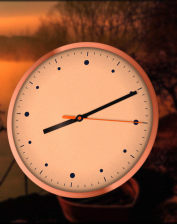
8:10:15
